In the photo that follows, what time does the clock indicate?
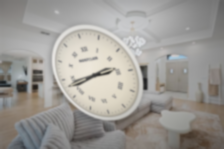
2:43
